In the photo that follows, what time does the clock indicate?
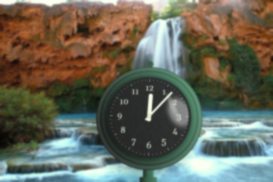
12:07
